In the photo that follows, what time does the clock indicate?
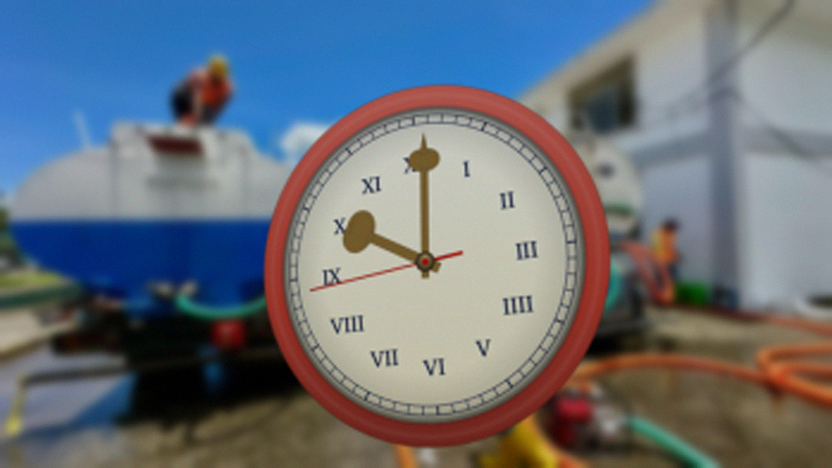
10:00:44
